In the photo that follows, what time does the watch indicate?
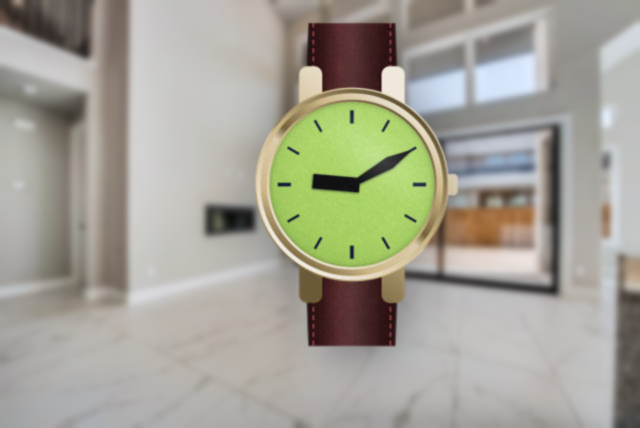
9:10
